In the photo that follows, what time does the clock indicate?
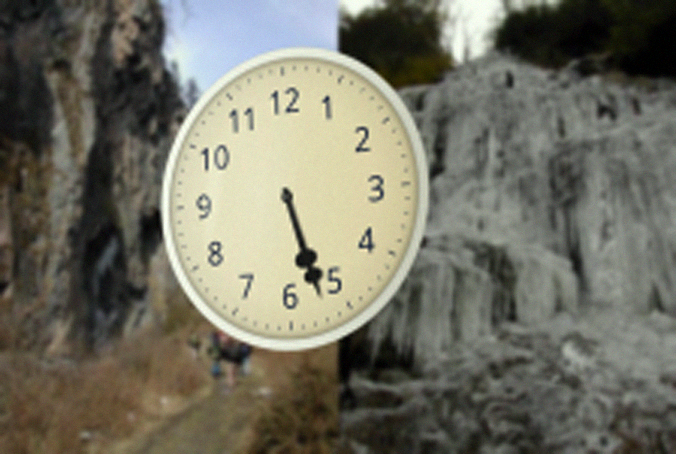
5:27
